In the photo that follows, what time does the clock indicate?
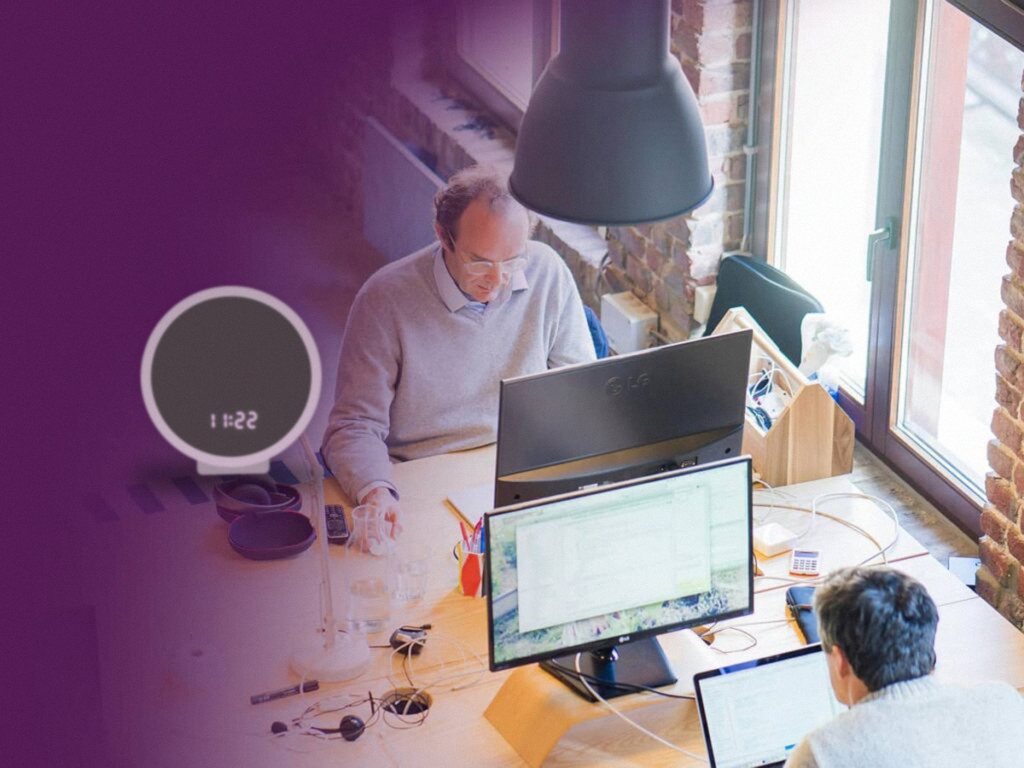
11:22
